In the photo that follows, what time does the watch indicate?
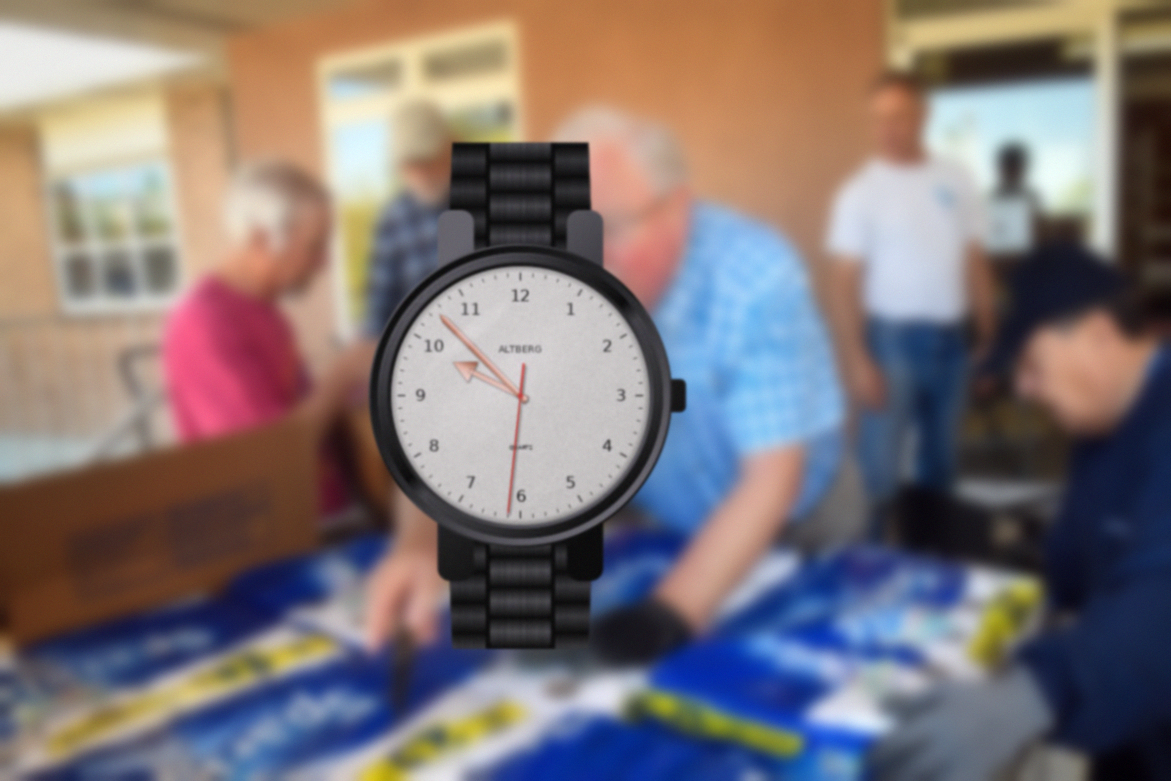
9:52:31
